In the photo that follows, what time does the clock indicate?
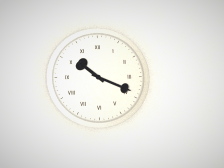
10:19
